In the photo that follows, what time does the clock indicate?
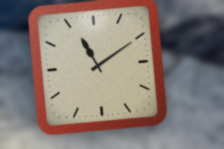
11:10
